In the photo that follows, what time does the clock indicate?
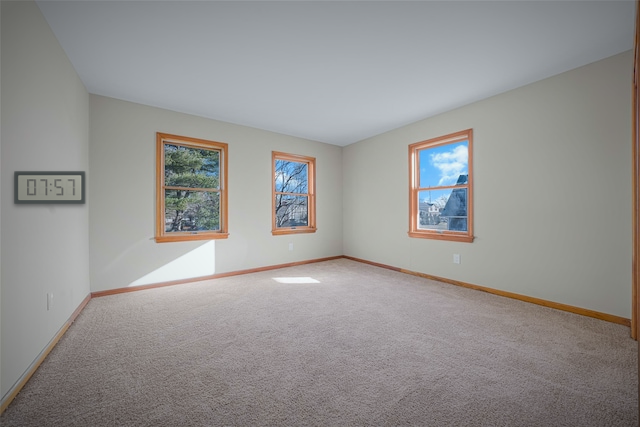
7:57
